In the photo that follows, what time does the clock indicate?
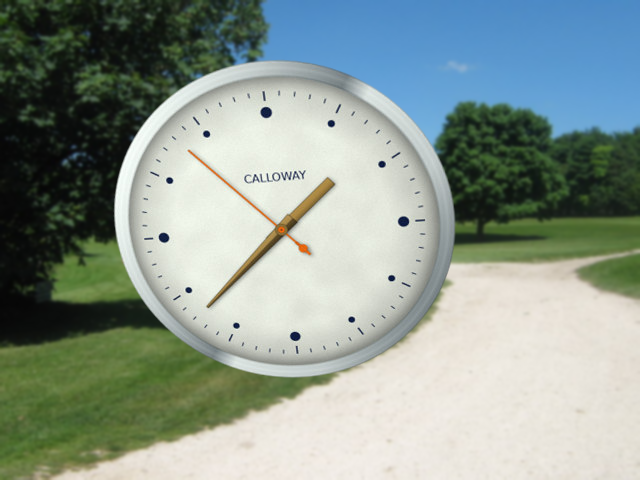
1:37:53
